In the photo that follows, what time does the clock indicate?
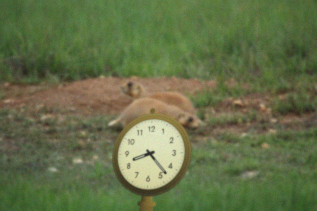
8:23
